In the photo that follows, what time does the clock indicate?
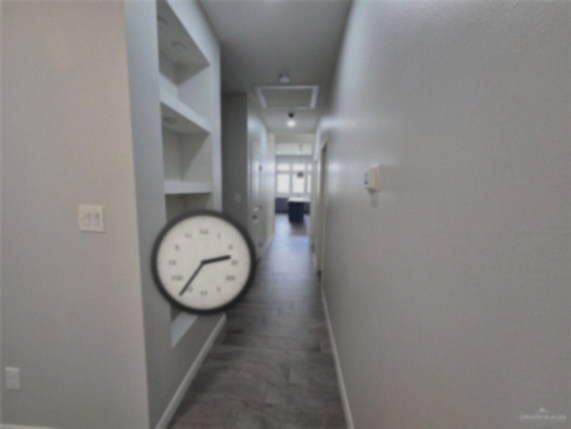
2:36
